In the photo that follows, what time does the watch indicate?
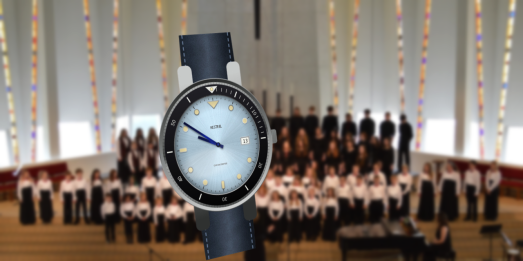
9:51
